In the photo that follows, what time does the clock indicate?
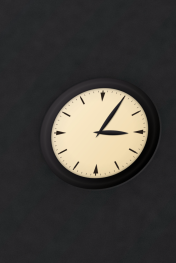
3:05
